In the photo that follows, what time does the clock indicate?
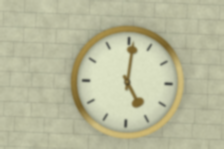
5:01
